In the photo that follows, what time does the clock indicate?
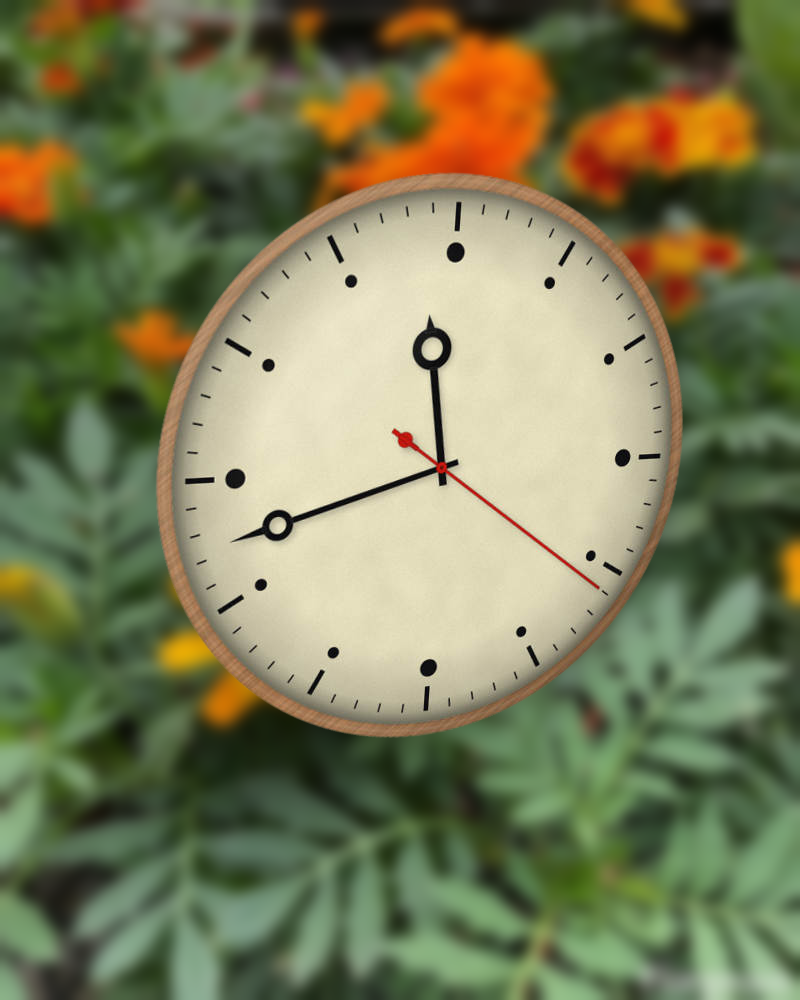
11:42:21
